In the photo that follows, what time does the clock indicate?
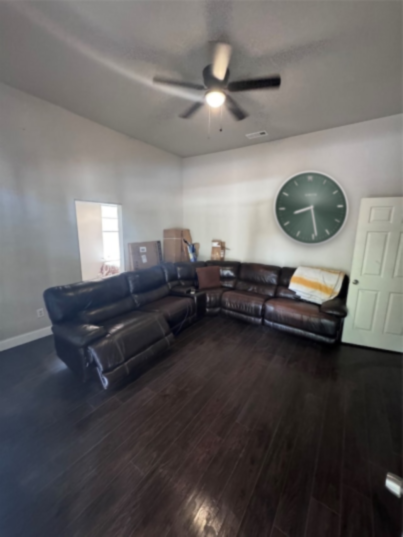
8:29
